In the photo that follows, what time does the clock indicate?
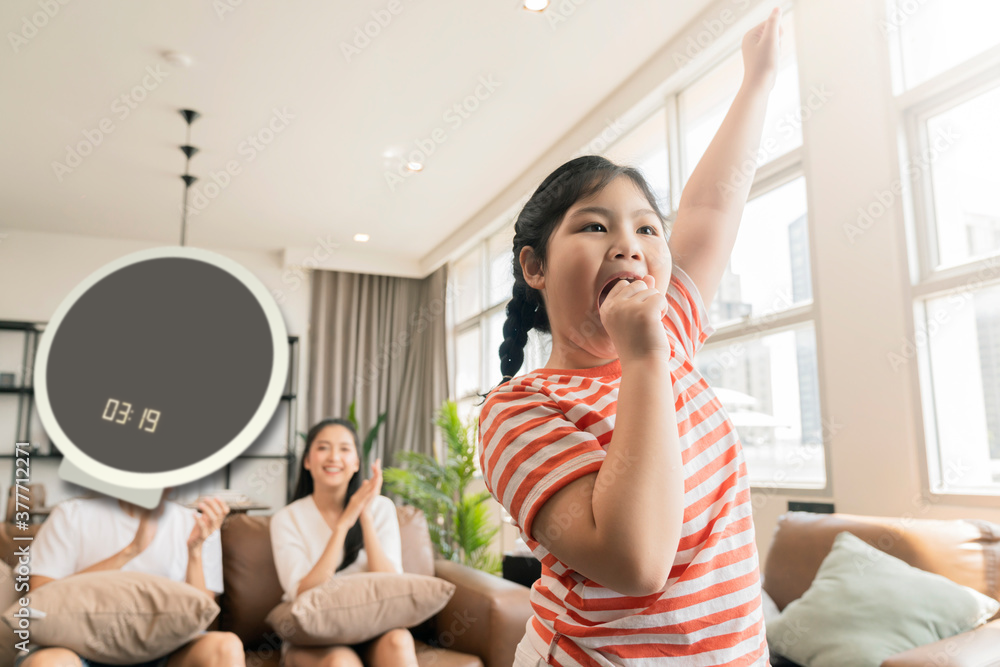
3:19
